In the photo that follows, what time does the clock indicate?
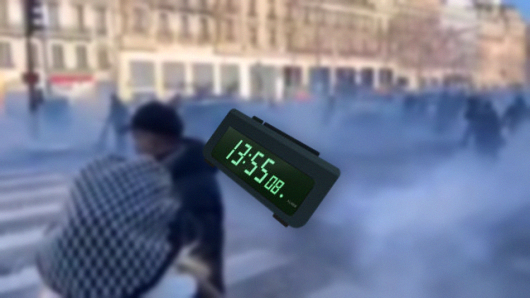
13:55:08
